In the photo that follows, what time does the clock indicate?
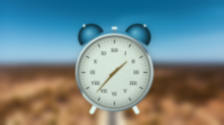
1:37
